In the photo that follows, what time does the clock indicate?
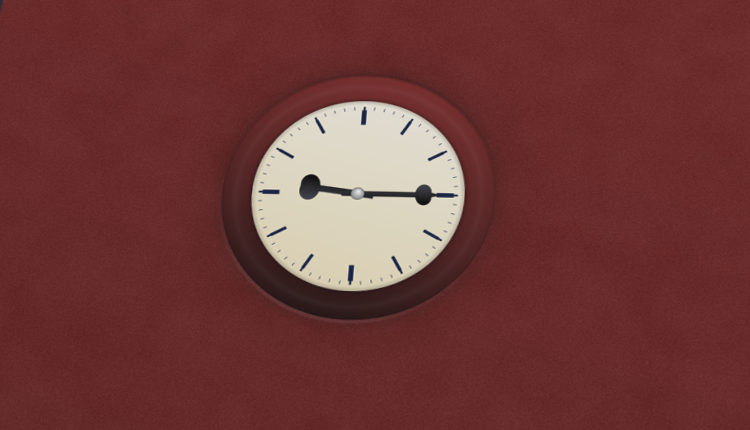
9:15
